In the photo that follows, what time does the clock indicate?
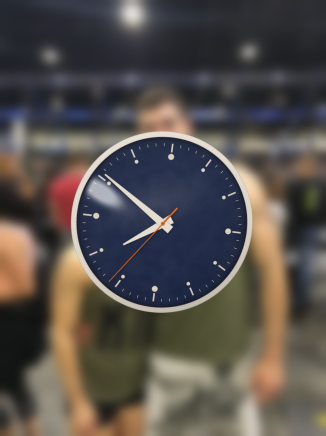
7:50:36
